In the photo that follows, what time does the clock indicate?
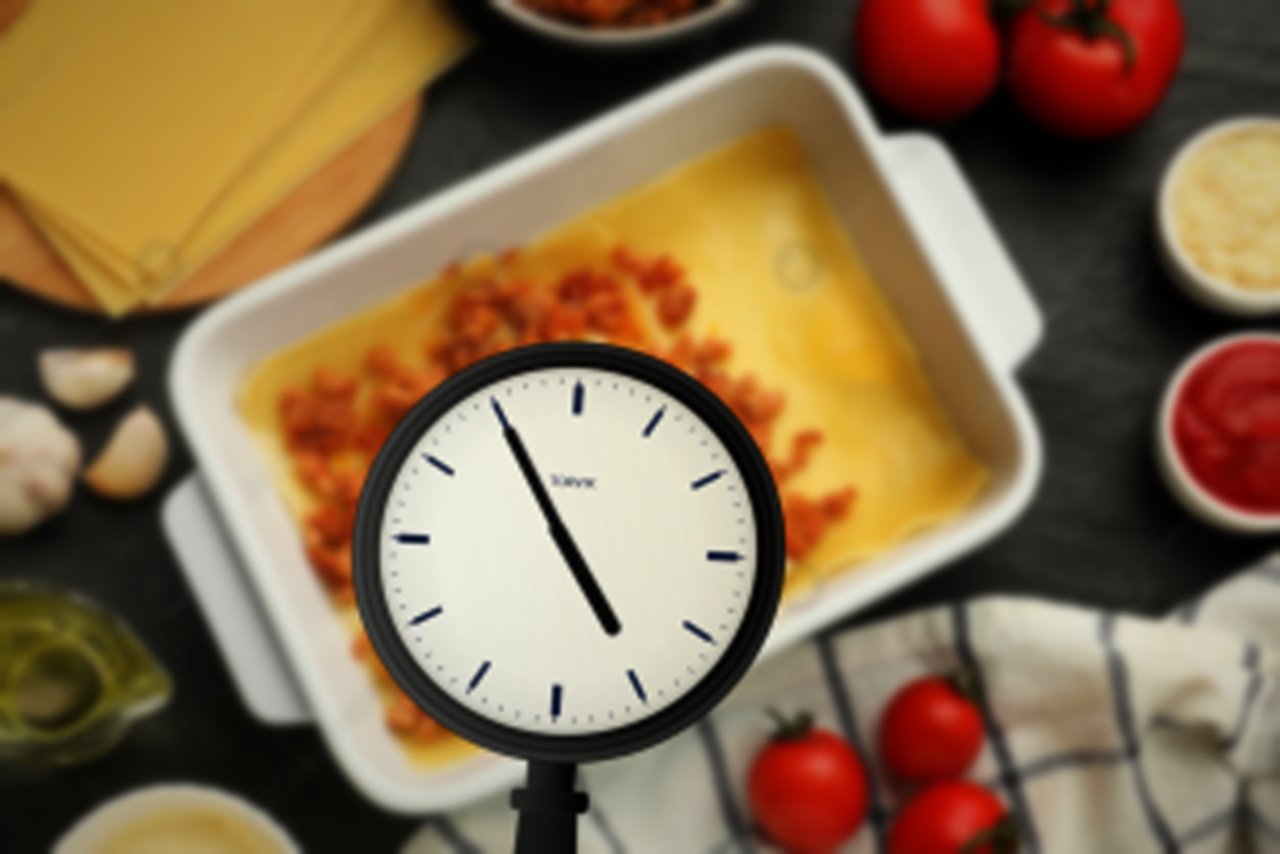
4:55
